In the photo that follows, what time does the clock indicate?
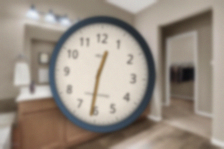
12:31
